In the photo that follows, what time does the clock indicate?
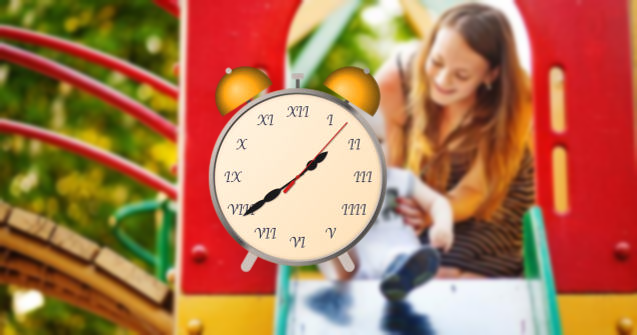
1:39:07
